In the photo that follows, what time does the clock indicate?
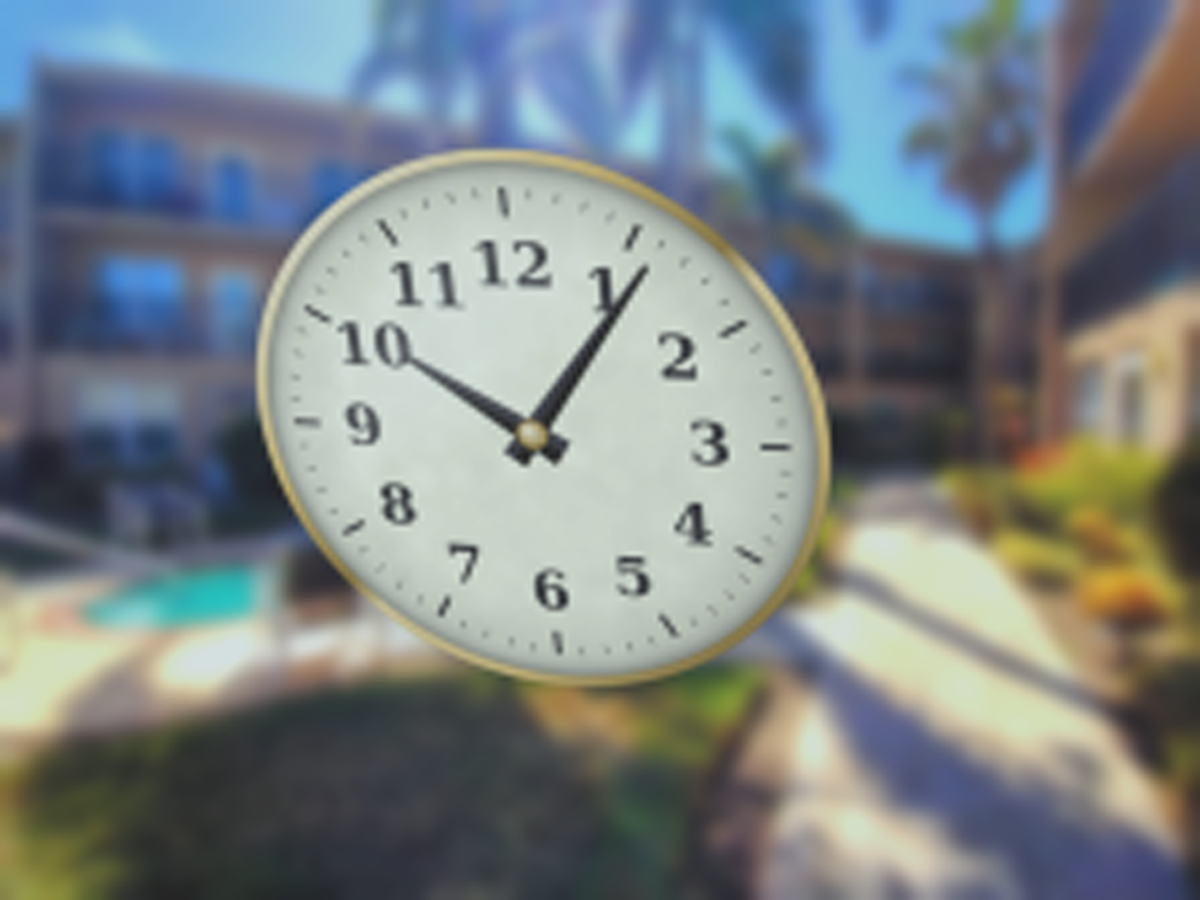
10:06
